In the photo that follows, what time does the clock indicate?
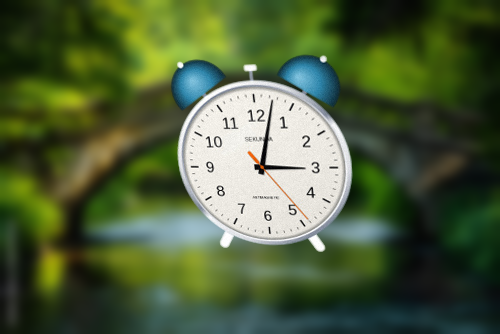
3:02:24
